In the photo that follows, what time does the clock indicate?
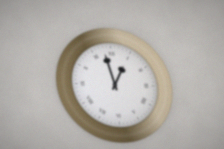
12:58
